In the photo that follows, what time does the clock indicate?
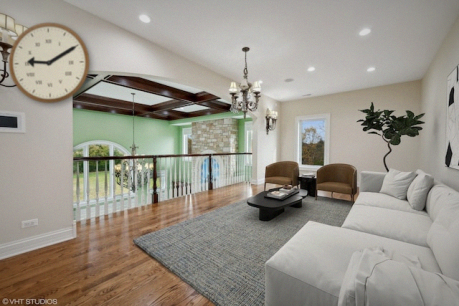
9:10
